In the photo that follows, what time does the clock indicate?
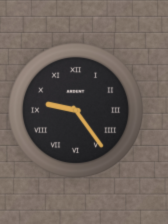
9:24
